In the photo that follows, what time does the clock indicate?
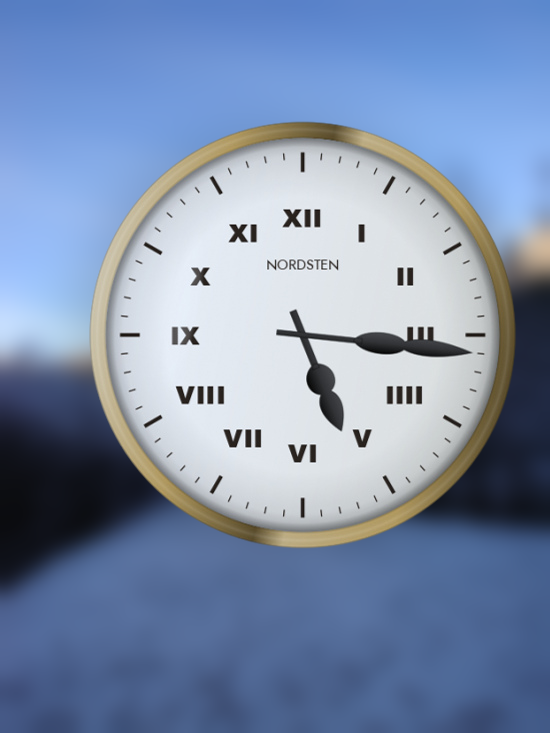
5:16
